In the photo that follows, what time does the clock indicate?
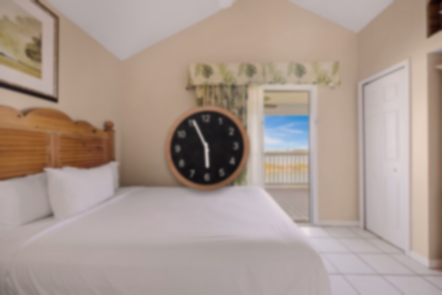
5:56
